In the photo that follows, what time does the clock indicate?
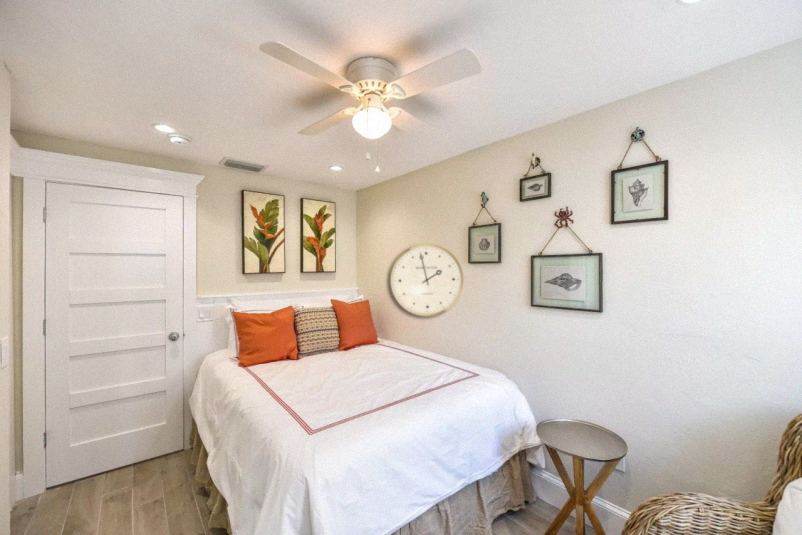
1:58
